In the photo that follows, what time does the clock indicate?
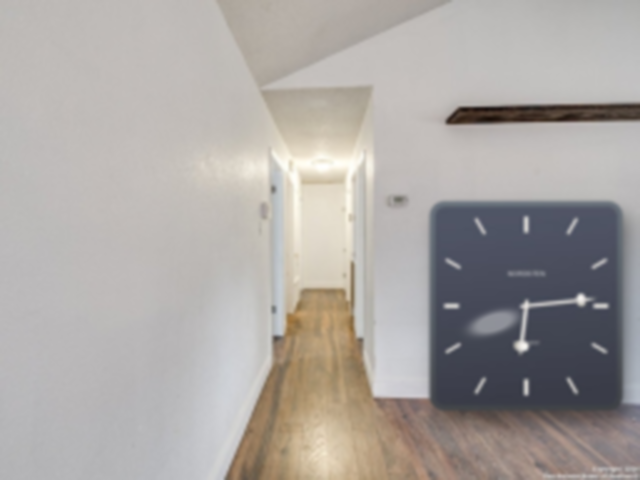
6:14
